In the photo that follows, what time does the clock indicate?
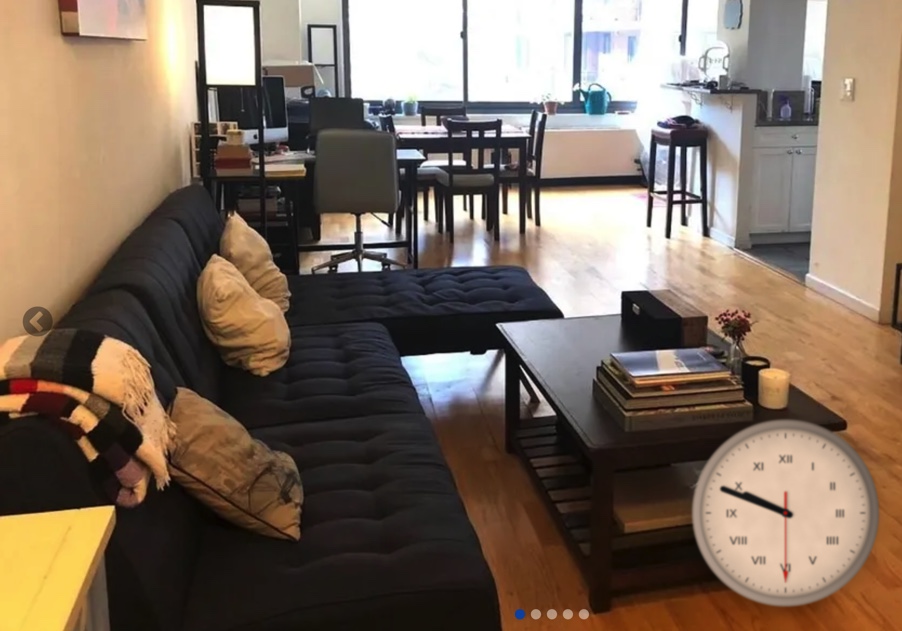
9:48:30
